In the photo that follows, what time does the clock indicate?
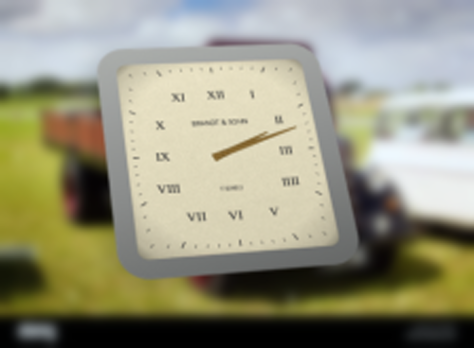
2:12
